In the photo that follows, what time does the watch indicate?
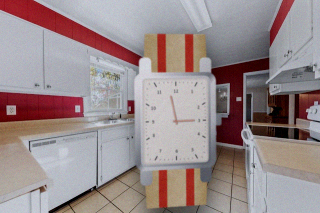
2:58
